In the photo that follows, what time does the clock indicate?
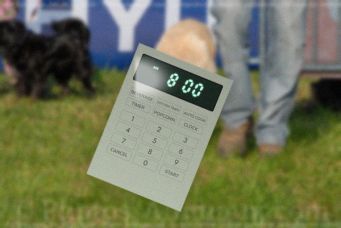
8:00
